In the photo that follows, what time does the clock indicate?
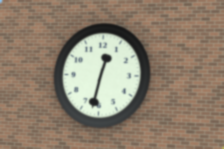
12:32
